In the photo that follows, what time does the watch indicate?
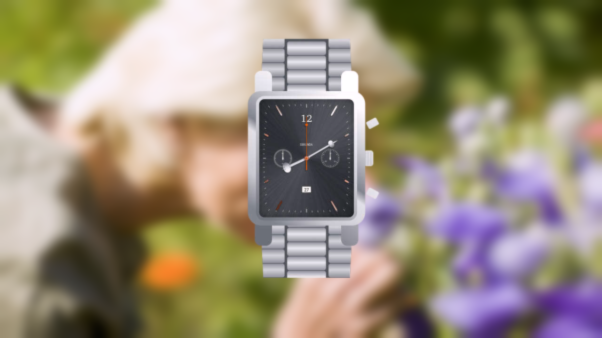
8:10
